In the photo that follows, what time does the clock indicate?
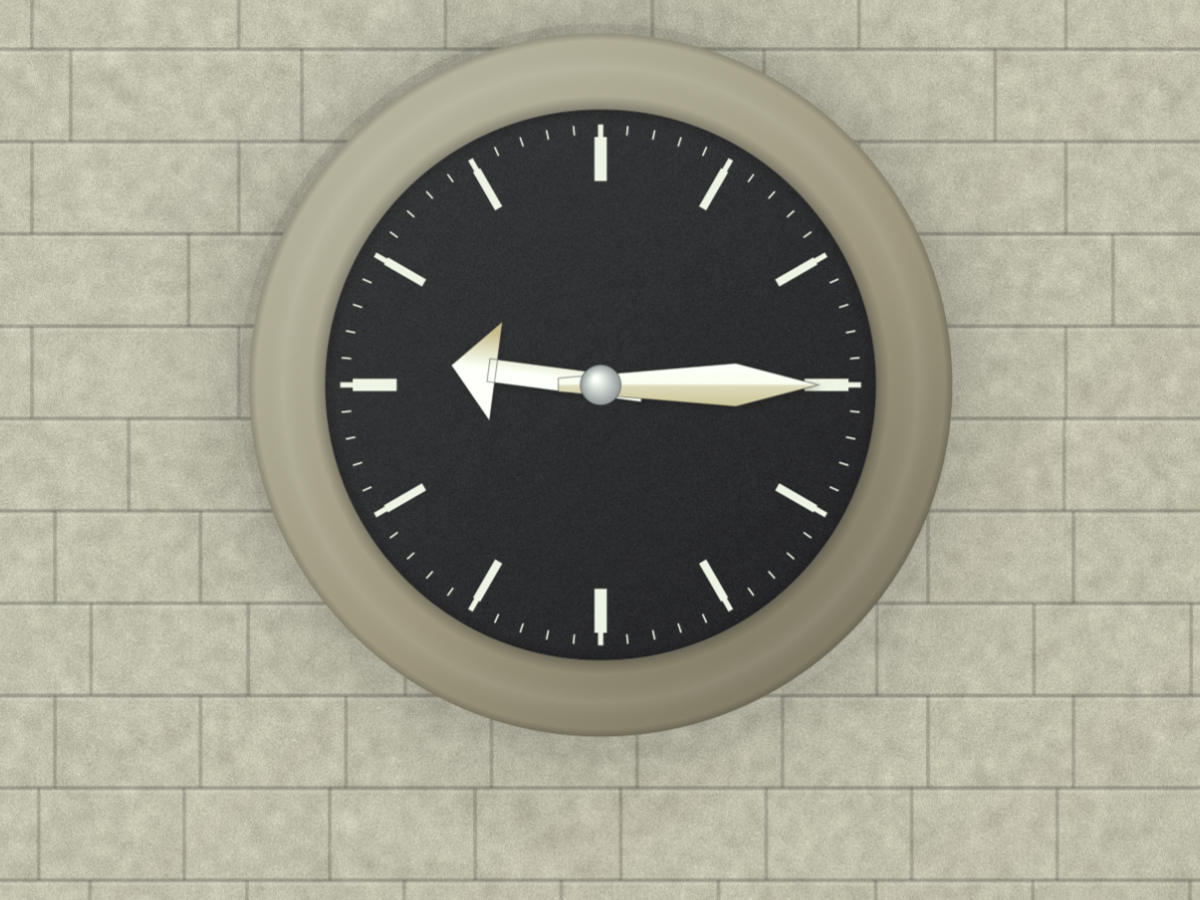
9:15
